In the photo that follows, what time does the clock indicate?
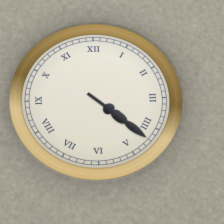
4:22
